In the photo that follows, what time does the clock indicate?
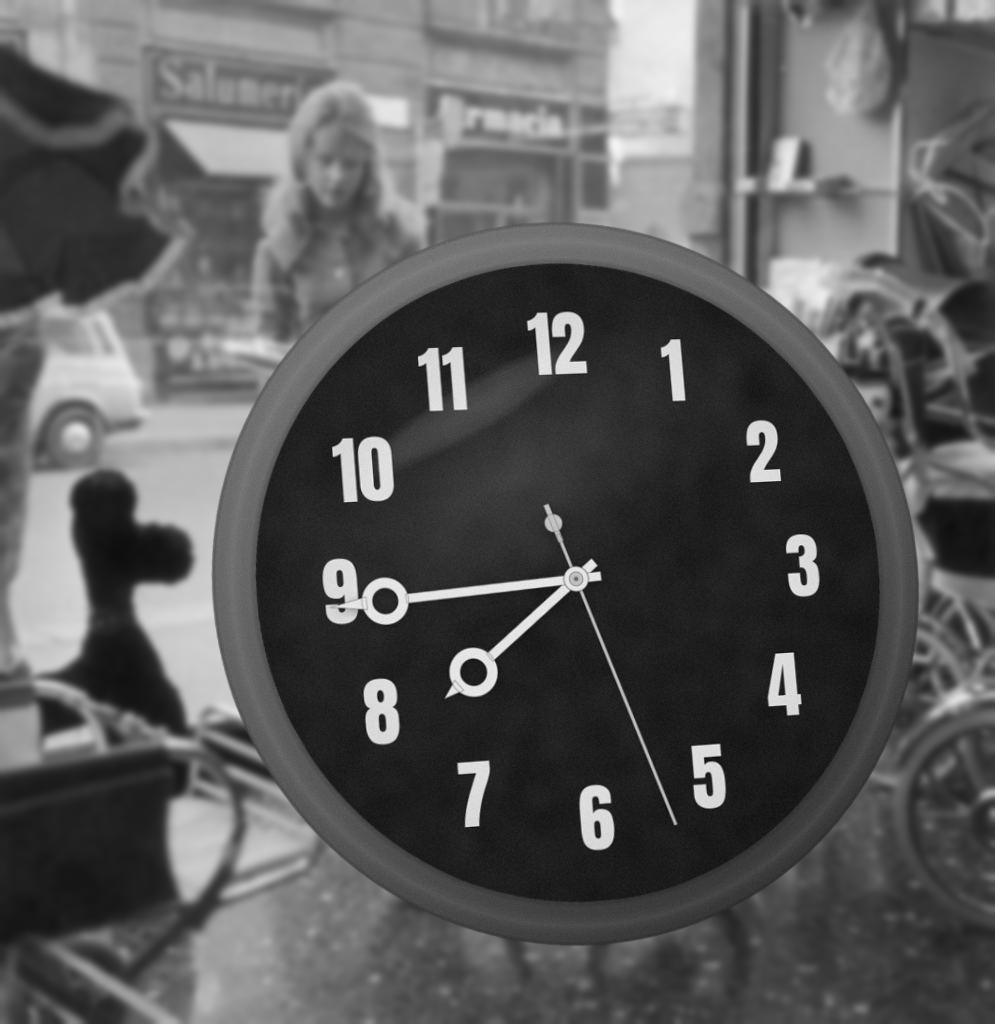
7:44:27
